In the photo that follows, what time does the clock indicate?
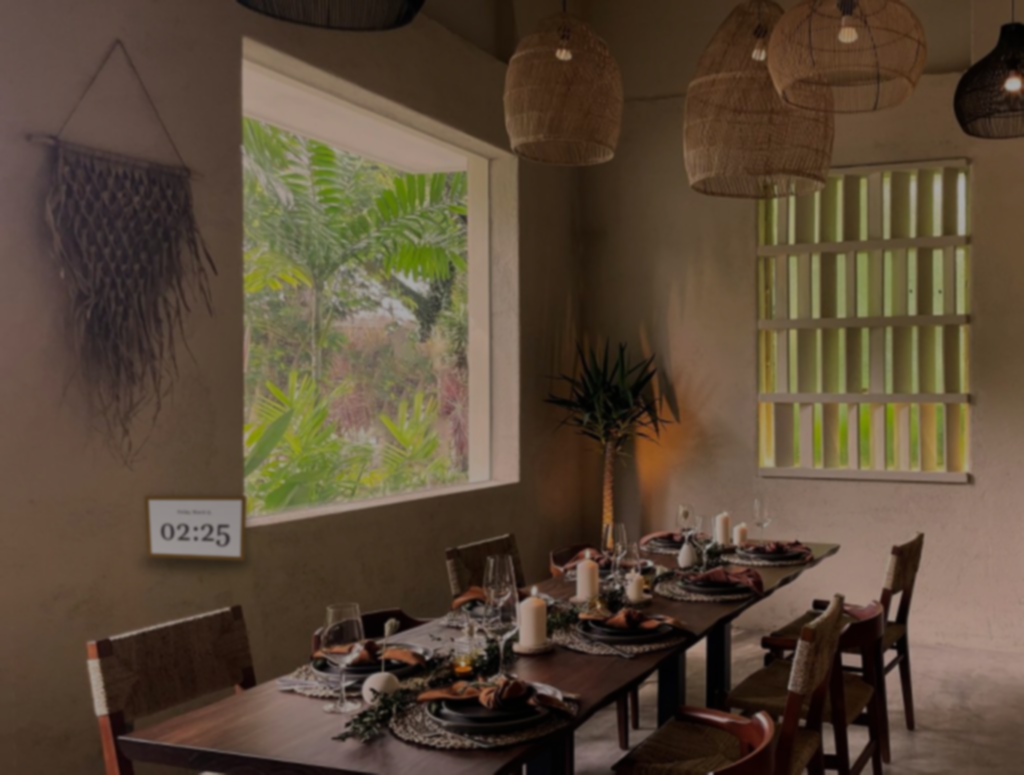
2:25
